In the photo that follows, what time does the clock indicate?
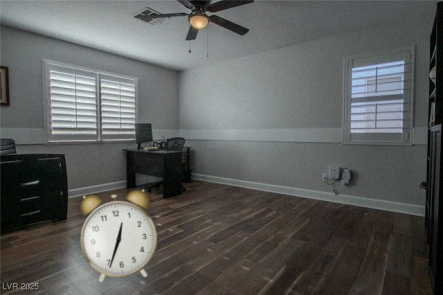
12:34
